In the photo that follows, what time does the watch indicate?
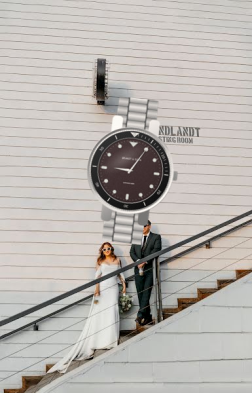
9:05
